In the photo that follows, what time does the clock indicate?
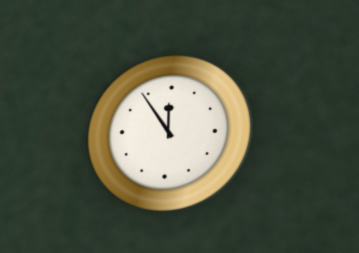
11:54
